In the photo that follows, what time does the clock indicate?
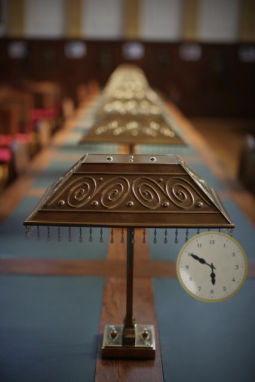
5:50
